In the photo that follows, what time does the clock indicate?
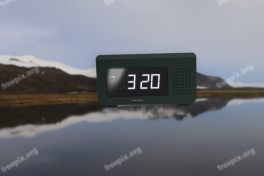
3:20
